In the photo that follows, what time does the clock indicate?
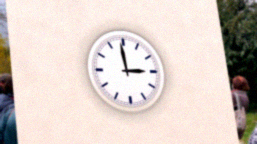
2:59
